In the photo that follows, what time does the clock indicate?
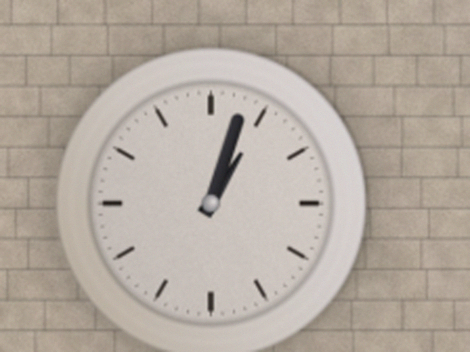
1:03
